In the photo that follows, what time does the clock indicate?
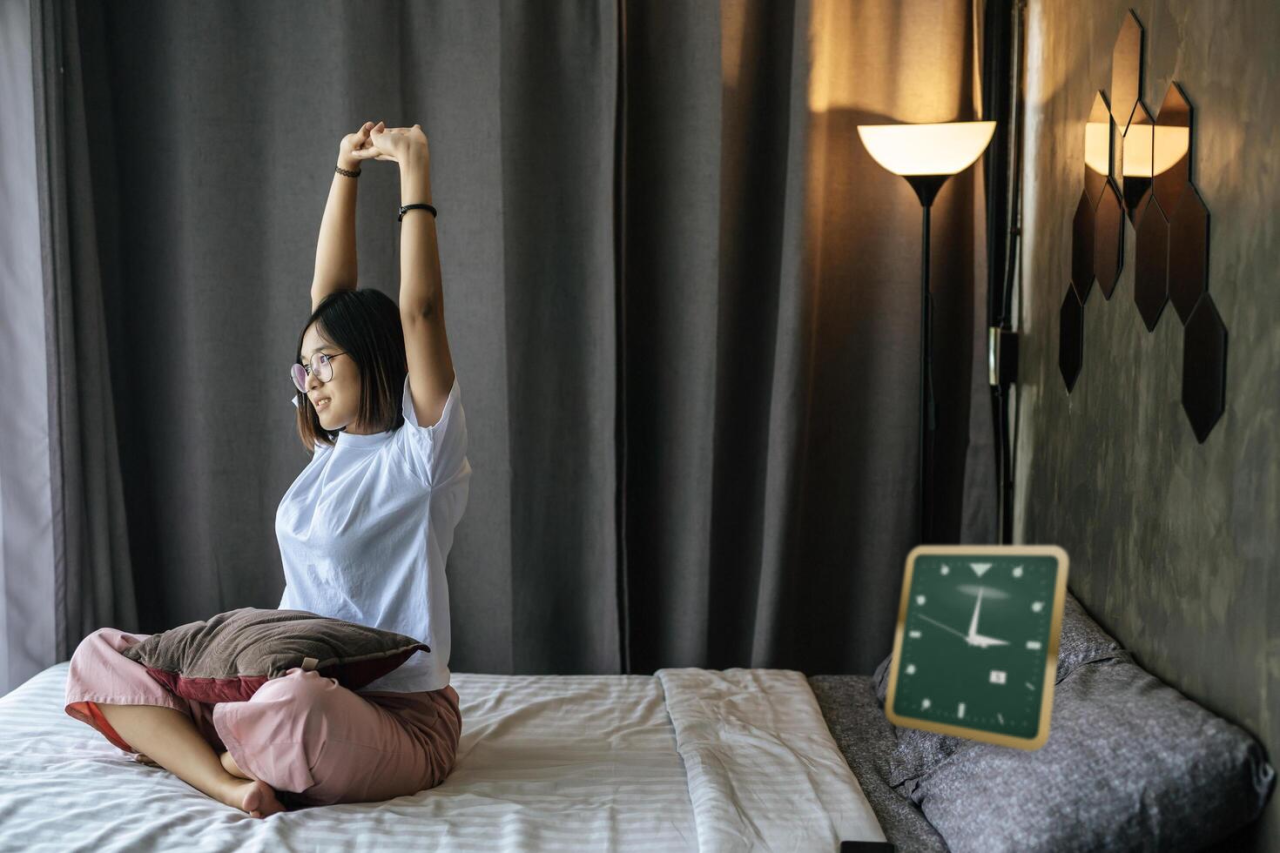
3:00:48
